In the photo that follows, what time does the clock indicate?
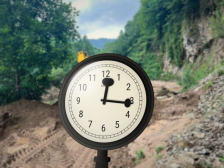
12:16
